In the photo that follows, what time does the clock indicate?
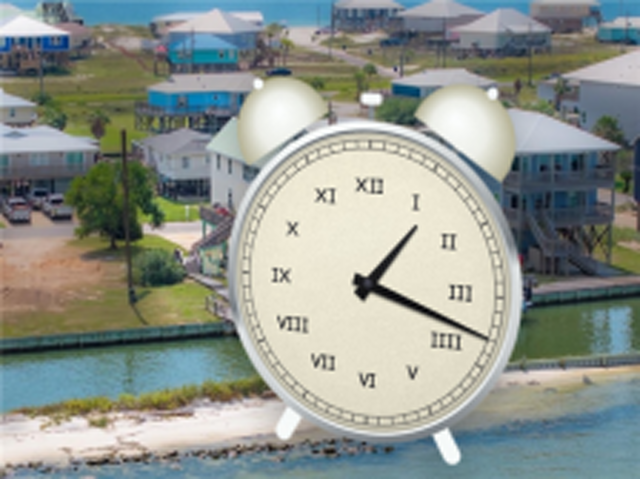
1:18
